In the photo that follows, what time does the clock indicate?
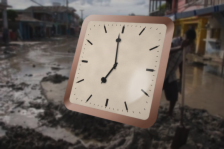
6:59
